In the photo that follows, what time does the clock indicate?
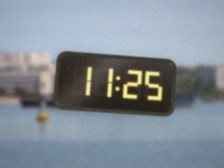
11:25
